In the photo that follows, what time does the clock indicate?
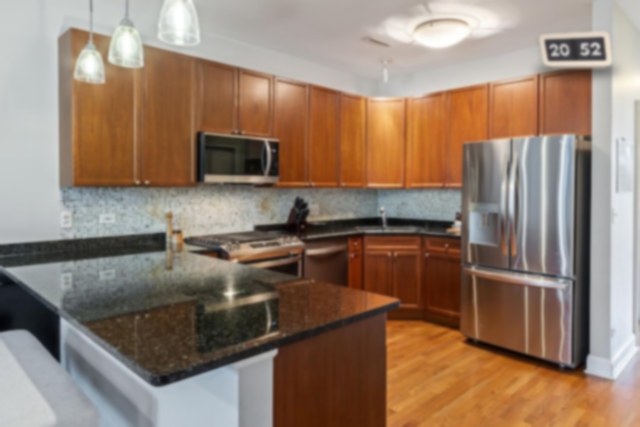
20:52
